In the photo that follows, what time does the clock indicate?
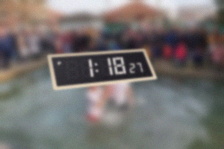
1:18
